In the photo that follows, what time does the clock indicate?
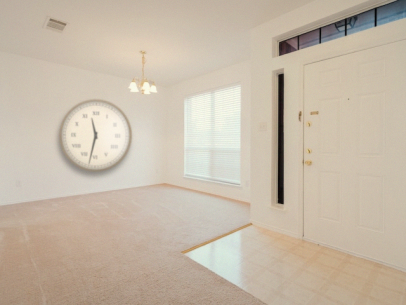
11:32
